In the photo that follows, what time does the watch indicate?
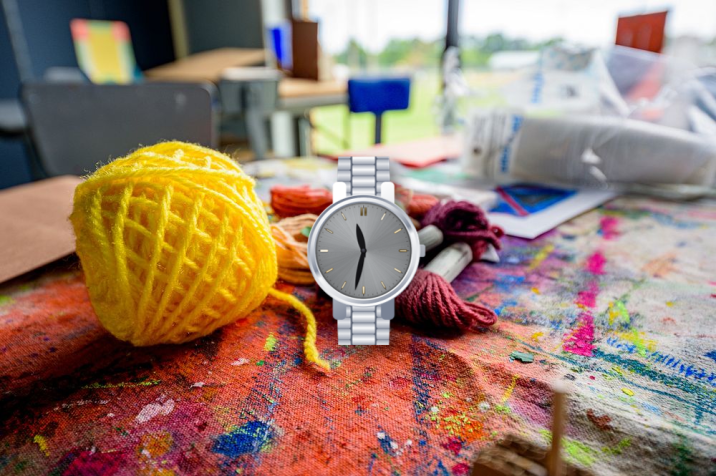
11:32
